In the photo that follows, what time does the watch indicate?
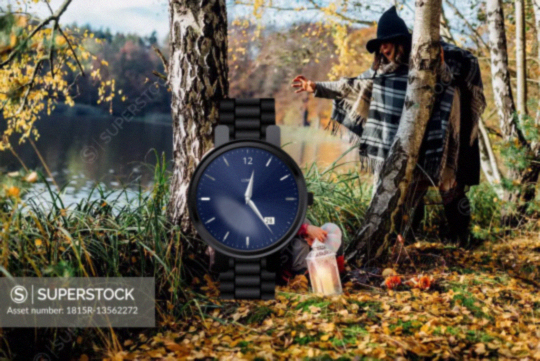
12:24
